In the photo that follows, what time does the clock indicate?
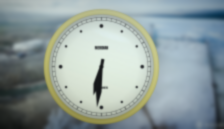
6:31
